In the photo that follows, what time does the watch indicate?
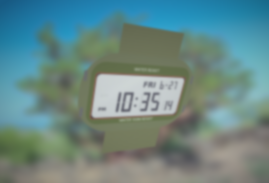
10:35
